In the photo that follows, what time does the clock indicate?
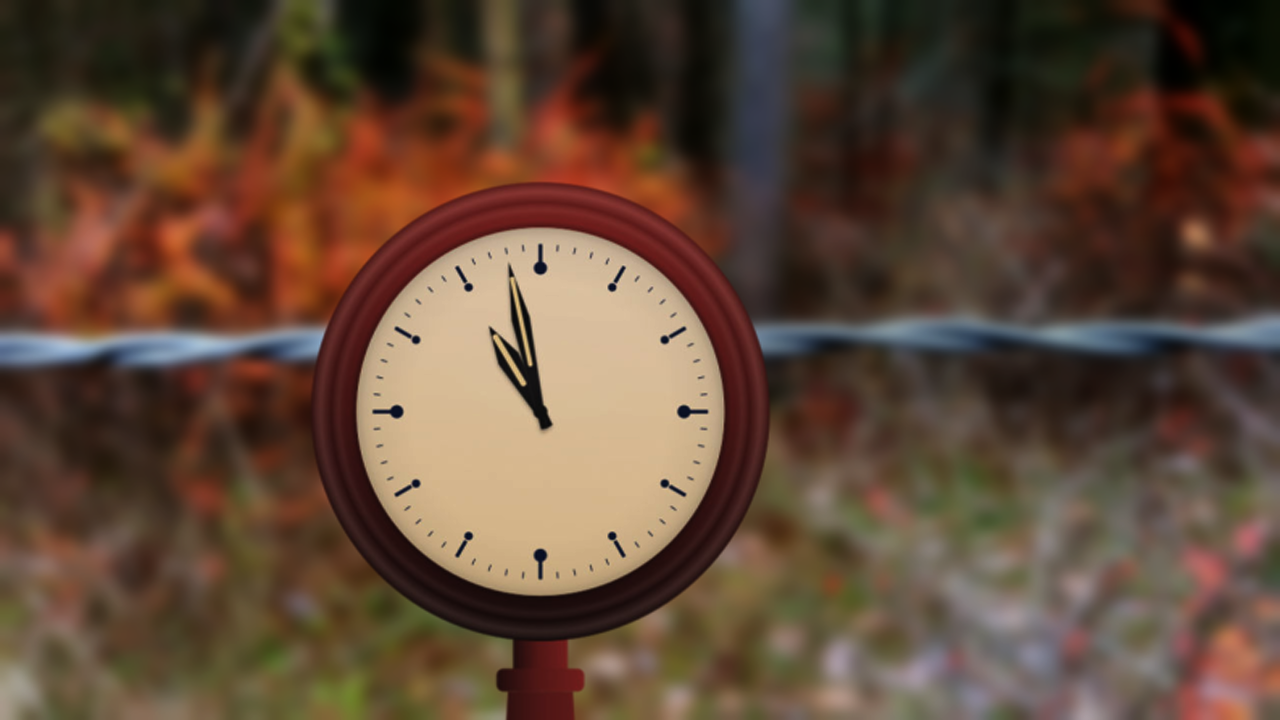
10:58
